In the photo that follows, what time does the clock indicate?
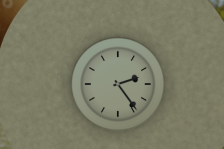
2:24
